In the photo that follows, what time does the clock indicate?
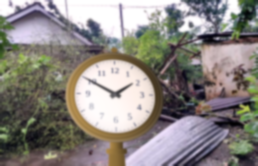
1:50
